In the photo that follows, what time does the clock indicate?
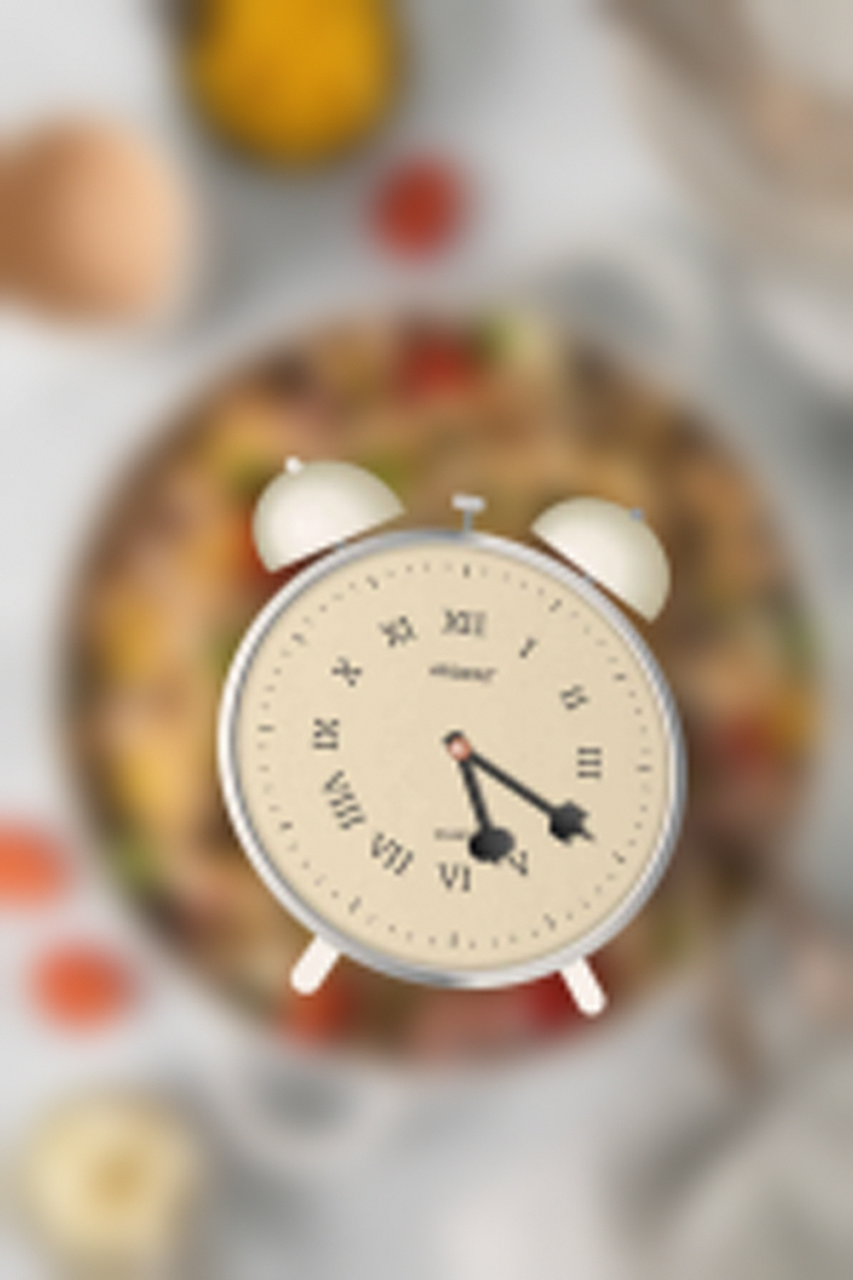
5:20
